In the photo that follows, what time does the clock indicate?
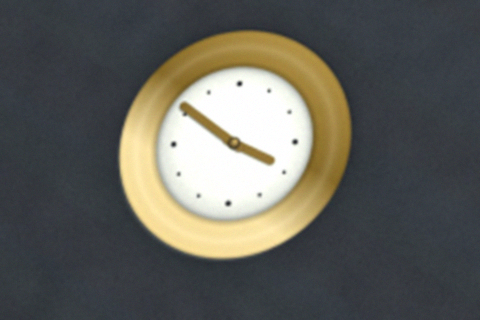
3:51
